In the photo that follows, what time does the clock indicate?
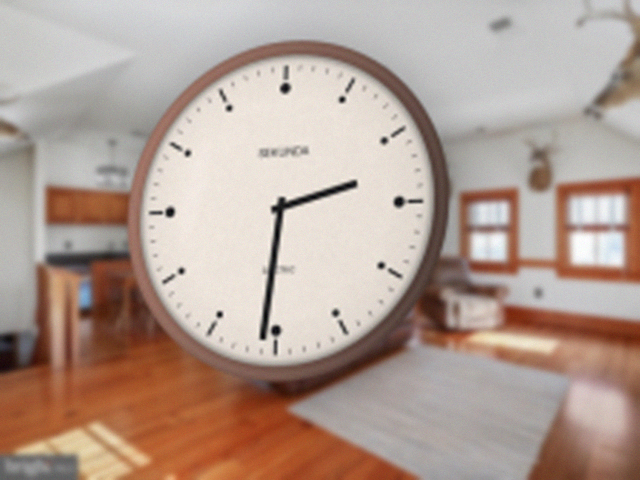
2:31
